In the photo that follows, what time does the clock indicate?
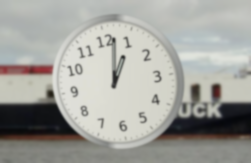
1:02
